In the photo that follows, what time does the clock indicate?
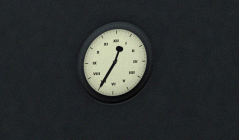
12:35
